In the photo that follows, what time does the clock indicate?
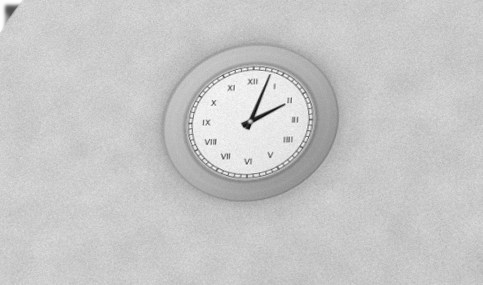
2:03
